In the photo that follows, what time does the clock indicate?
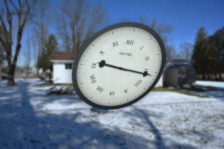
9:16
